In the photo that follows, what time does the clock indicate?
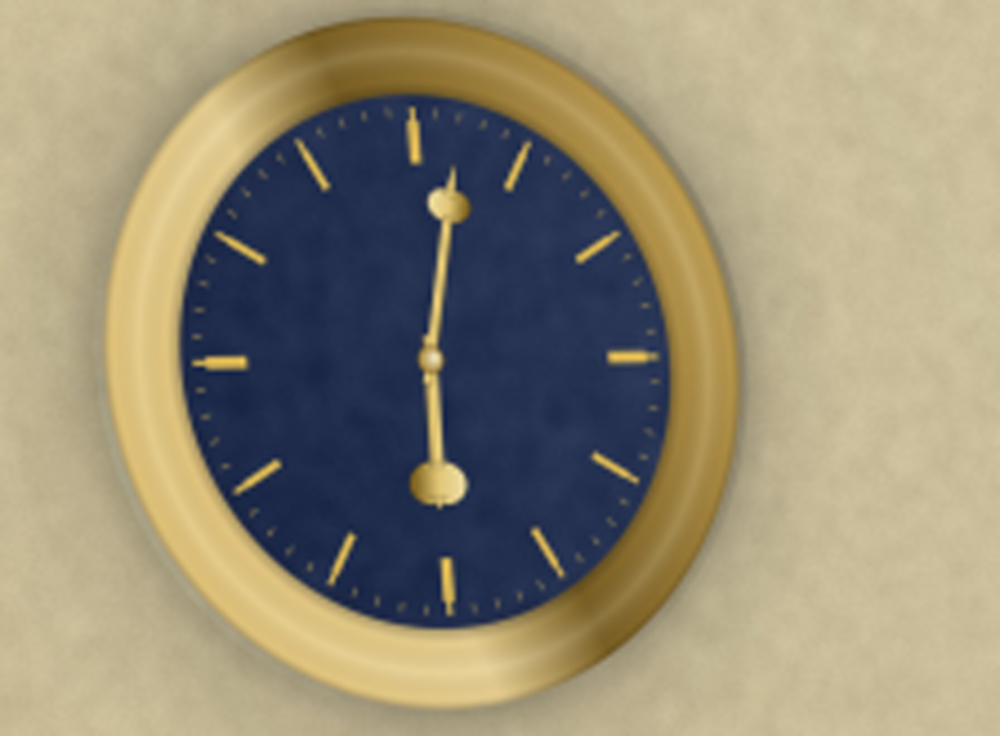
6:02
